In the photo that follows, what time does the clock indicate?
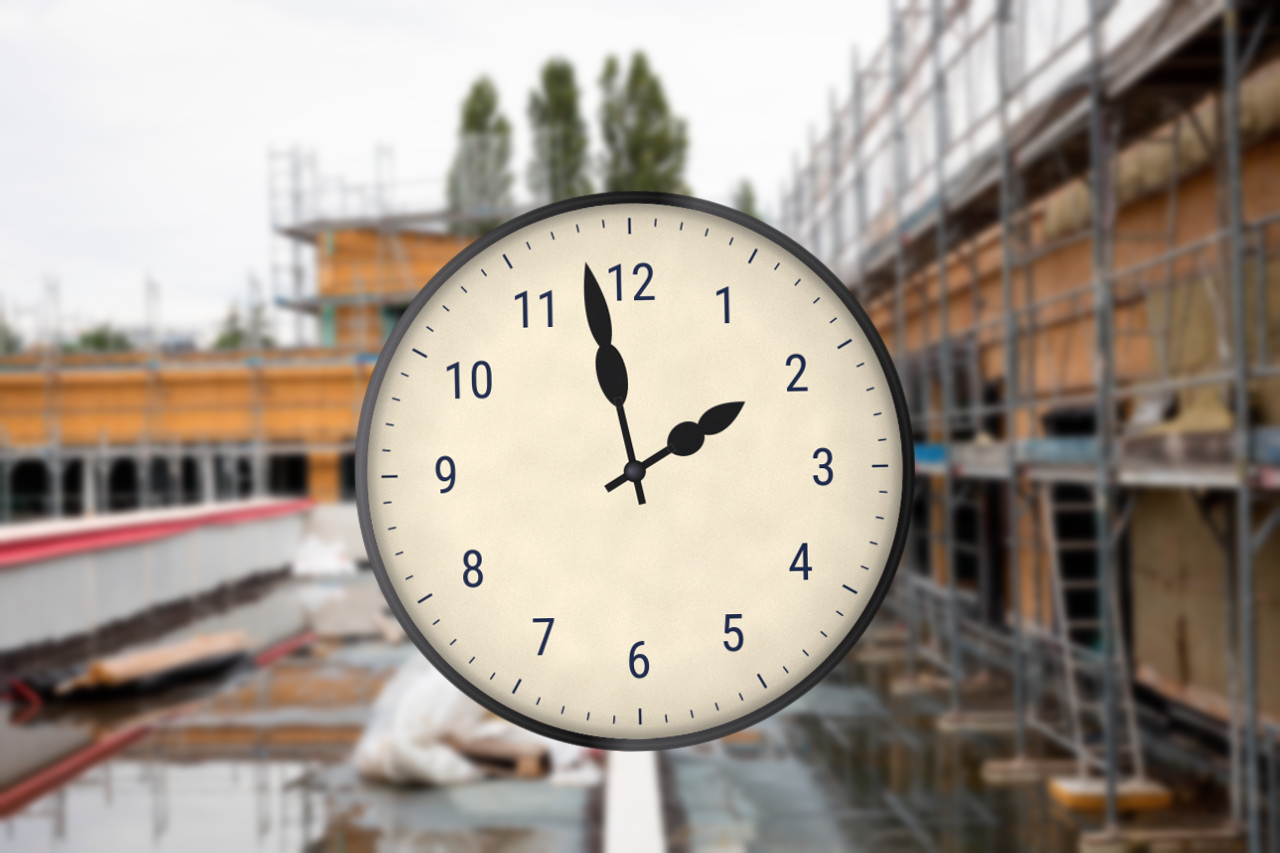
1:58
